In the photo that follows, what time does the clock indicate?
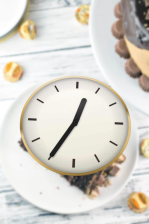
12:35
